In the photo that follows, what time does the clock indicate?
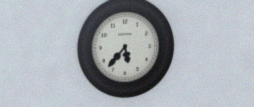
5:37
